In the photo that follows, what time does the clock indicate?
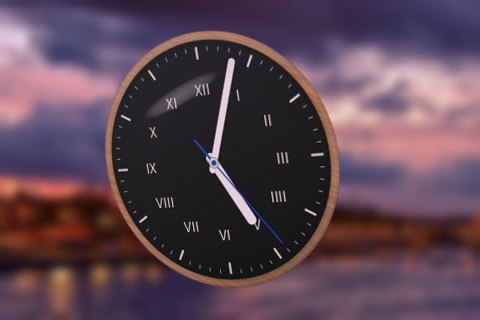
5:03:24
